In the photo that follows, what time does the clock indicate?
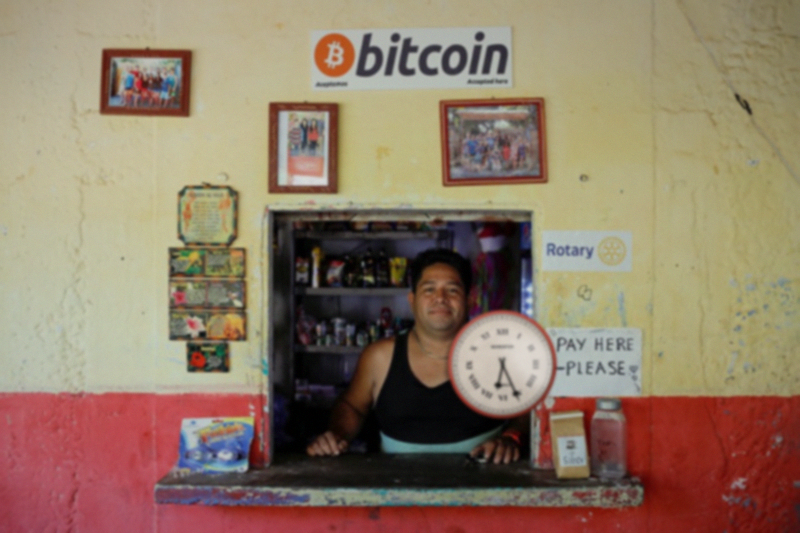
6:26
